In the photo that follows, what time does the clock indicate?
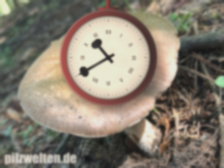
10:40
